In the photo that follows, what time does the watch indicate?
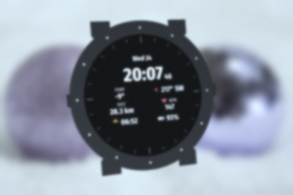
20:07
